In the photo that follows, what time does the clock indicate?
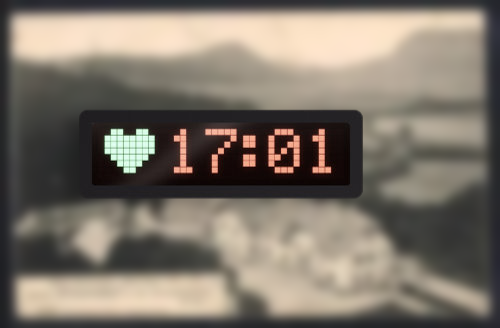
17:01
